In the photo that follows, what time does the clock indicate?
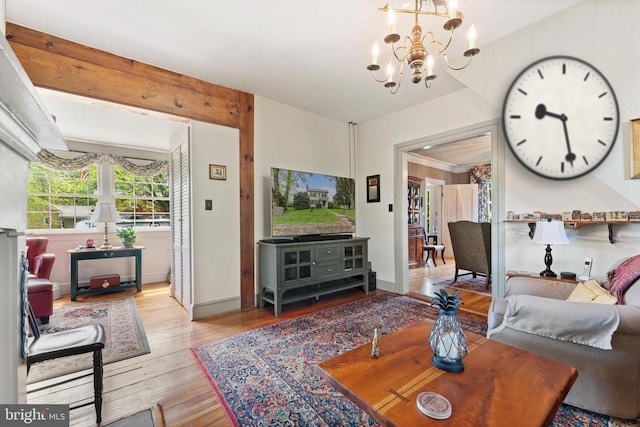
9:28
